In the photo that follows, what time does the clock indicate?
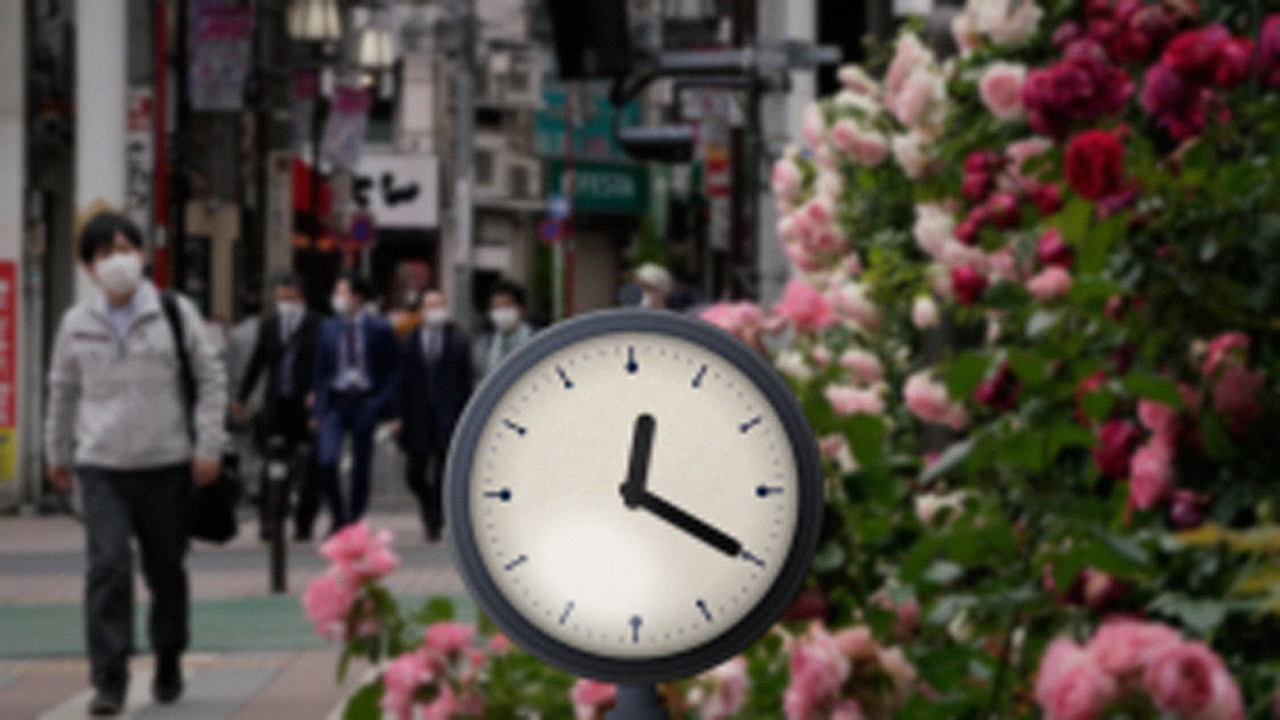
12:20
